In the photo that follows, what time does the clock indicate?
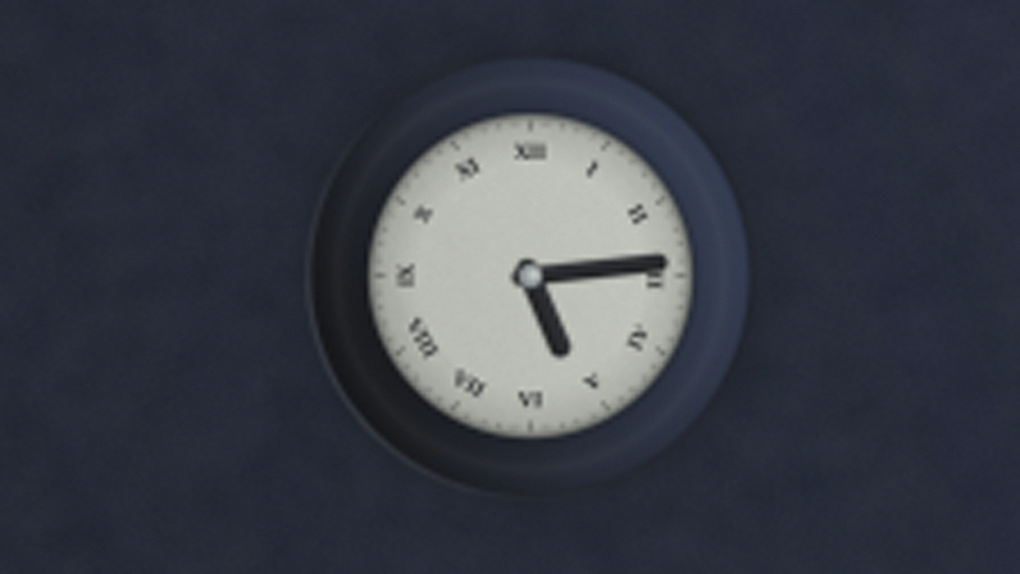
5:14
